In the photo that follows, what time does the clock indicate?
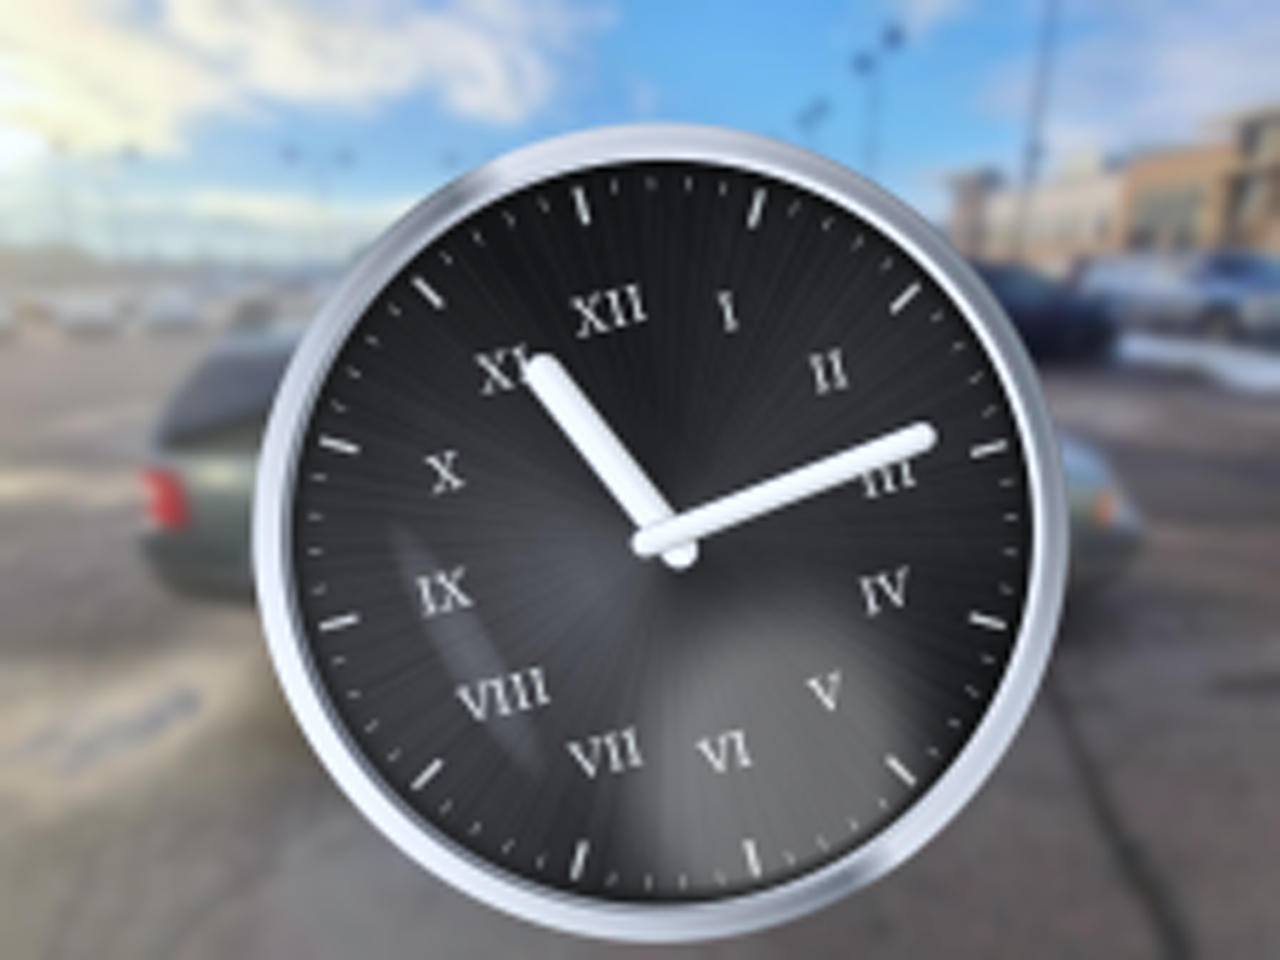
11:14
